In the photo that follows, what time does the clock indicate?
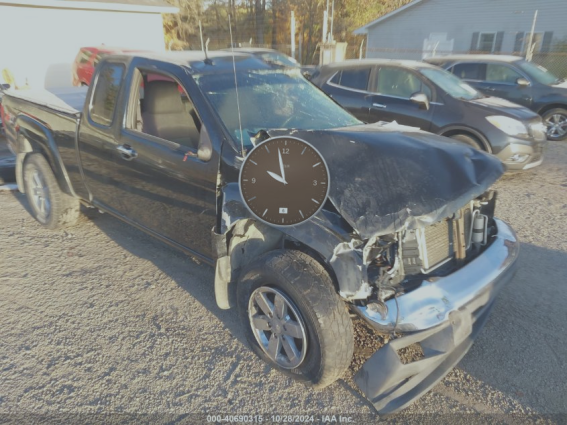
9:58
